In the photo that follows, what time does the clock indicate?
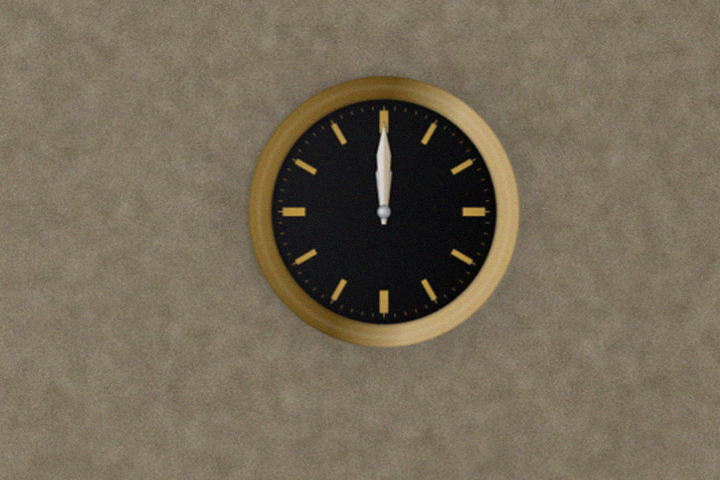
12:00
